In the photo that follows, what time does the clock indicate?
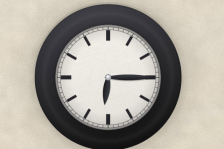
6:15
